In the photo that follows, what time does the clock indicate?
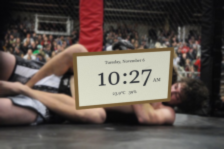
10:27
